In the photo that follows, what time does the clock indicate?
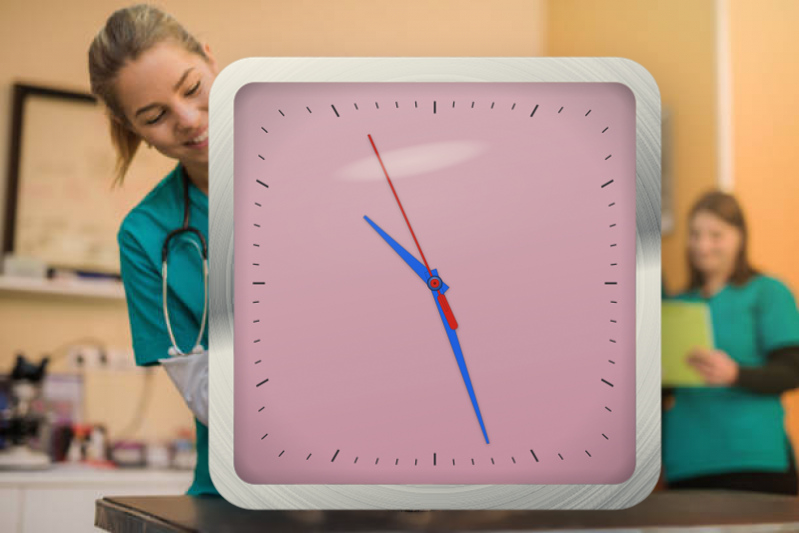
10:26:56
